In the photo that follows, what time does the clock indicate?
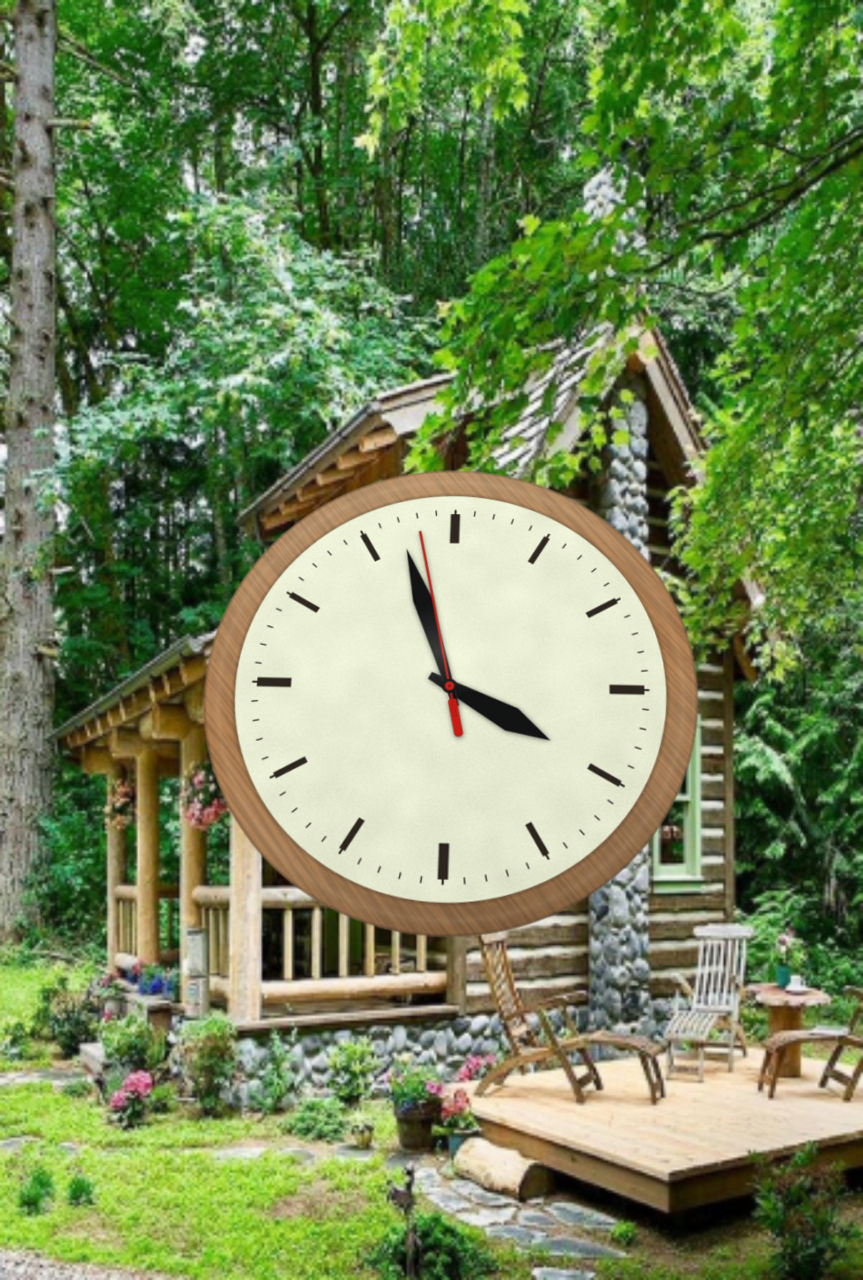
3:56:58
